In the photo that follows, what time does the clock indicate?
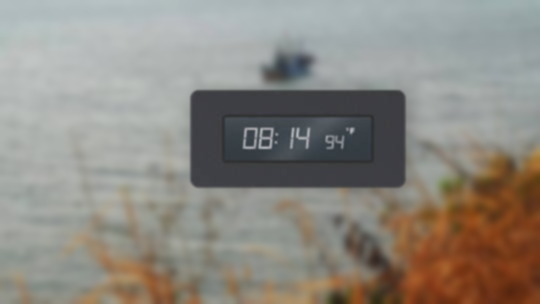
8:14
